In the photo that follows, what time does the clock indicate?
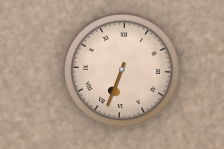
6:33
